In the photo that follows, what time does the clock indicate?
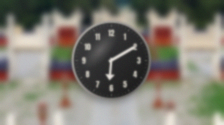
6:10
